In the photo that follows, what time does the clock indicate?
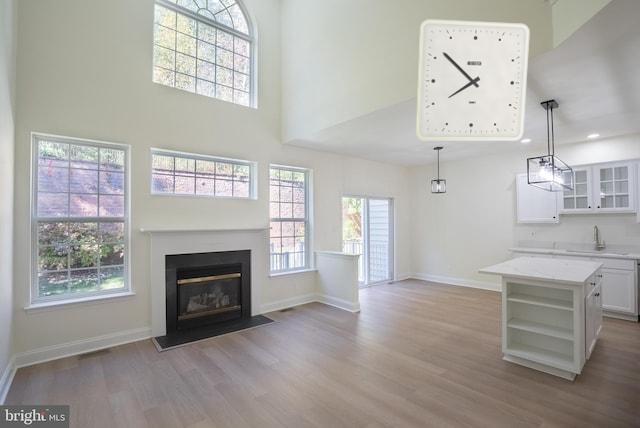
7:52
